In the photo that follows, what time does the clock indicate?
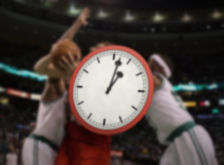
1:02
